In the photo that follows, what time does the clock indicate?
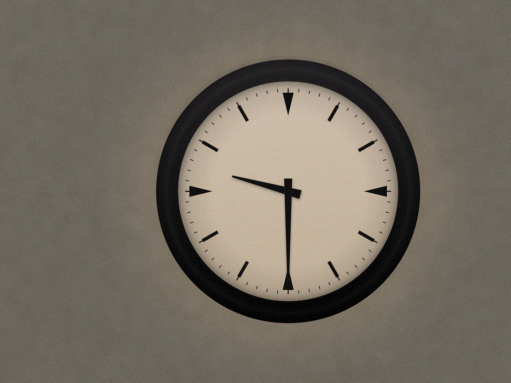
9:30
